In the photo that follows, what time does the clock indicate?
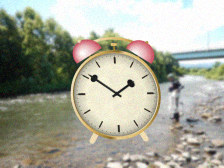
1:51
